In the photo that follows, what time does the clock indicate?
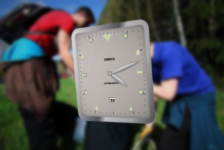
4:12
